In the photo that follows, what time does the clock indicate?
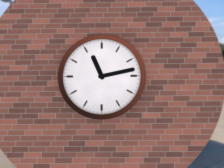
11:13
